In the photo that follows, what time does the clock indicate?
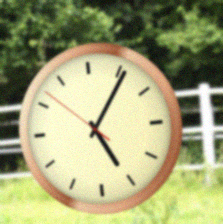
5:05:52
